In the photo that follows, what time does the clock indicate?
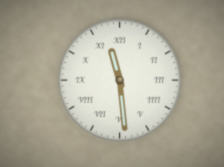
11:29
